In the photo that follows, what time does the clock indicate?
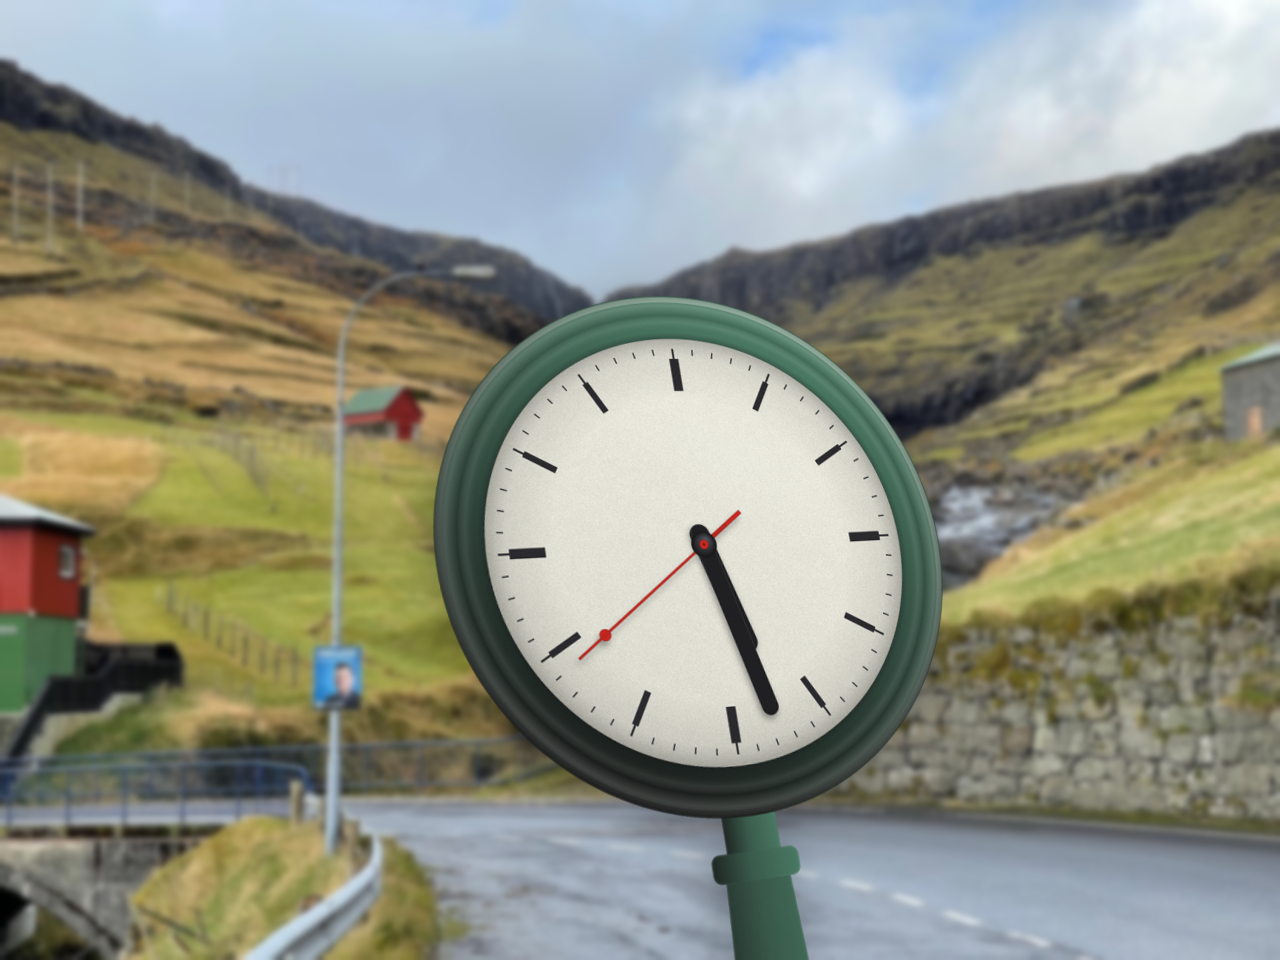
5:27:39
